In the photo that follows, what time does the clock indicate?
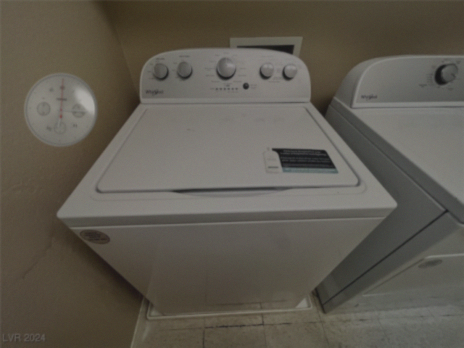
6:15
